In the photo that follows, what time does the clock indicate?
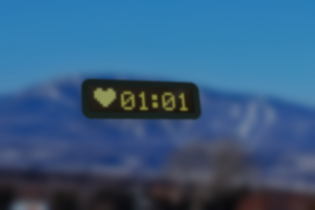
1:01
